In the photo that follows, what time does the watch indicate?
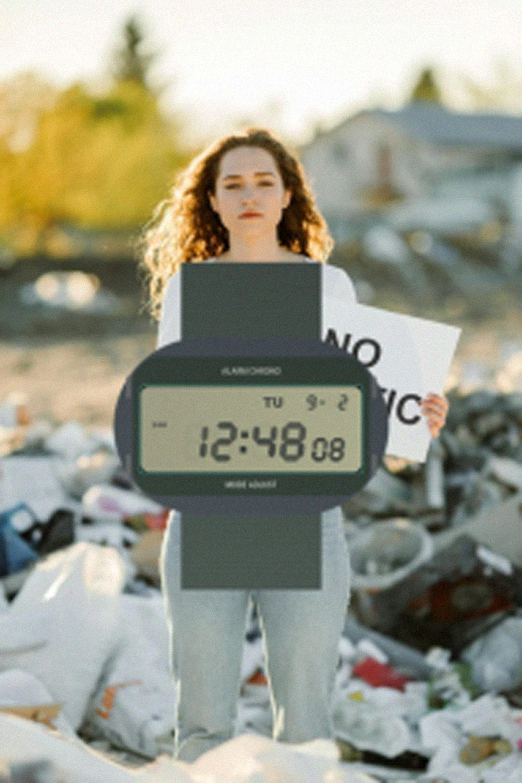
12:48:08
